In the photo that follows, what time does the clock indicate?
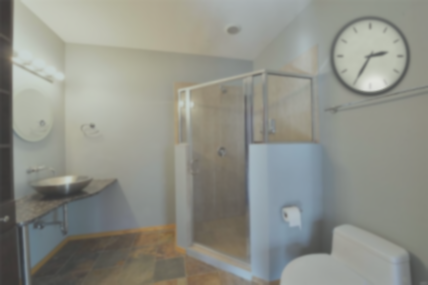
2:35
